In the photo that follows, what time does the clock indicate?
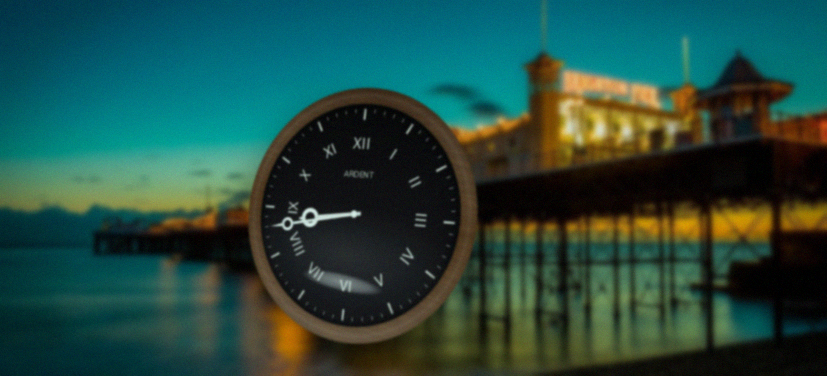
8:43
